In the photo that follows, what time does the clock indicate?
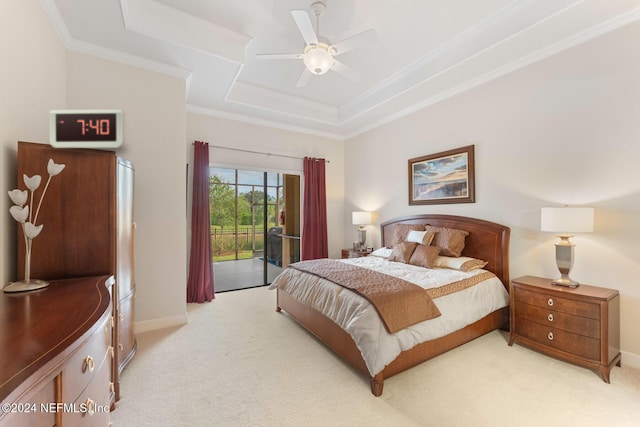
7:40
